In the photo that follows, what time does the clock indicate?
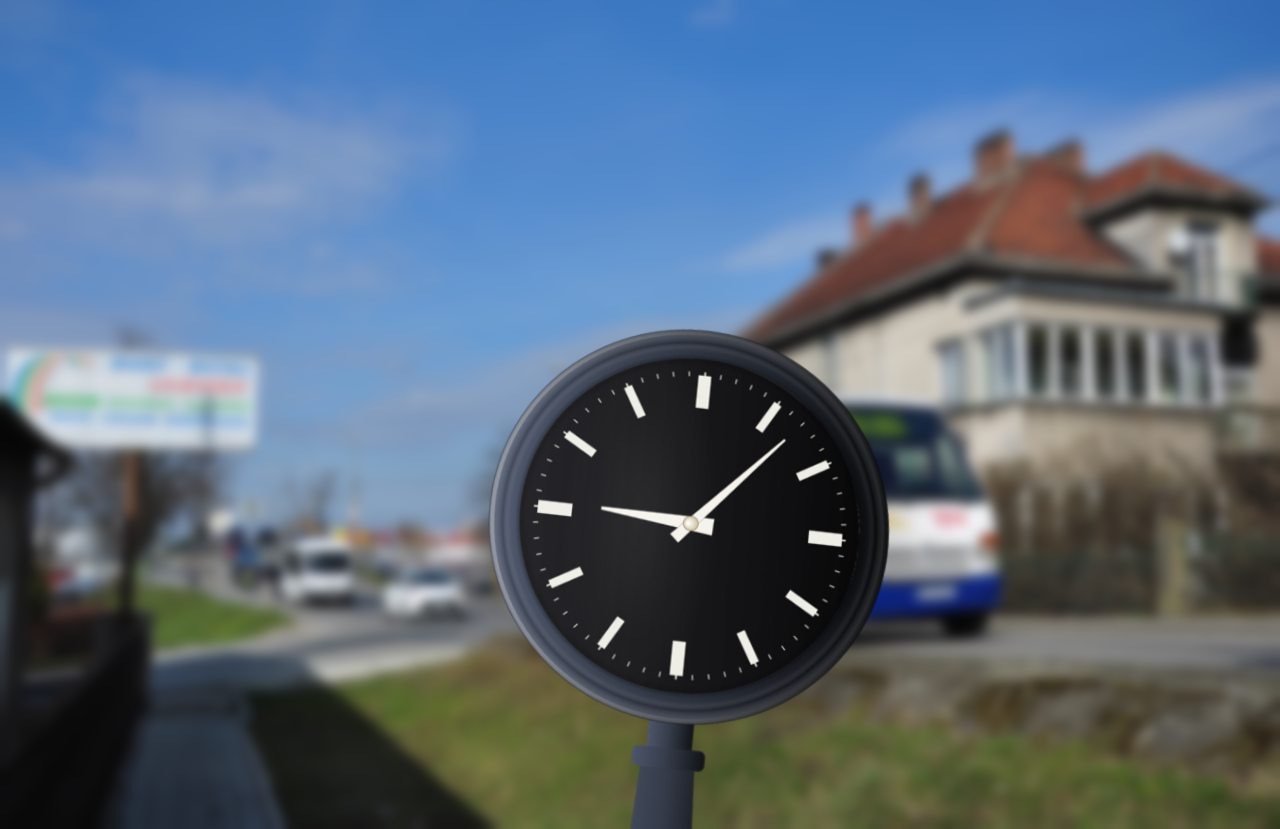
9:07
